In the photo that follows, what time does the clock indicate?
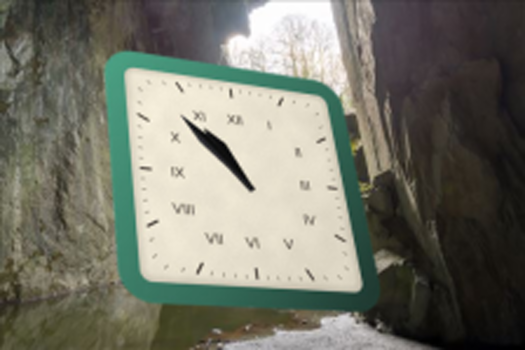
10:53
